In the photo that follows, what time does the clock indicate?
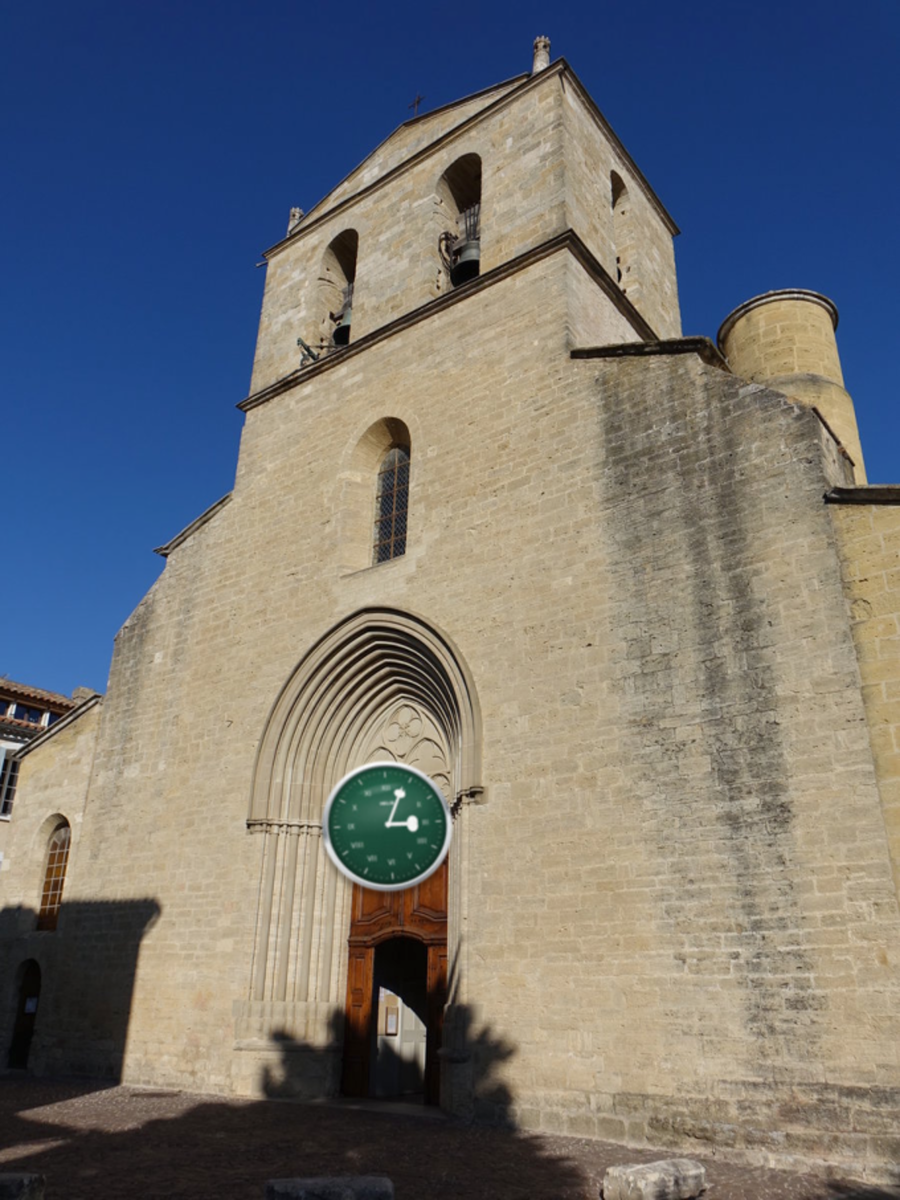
3:04
